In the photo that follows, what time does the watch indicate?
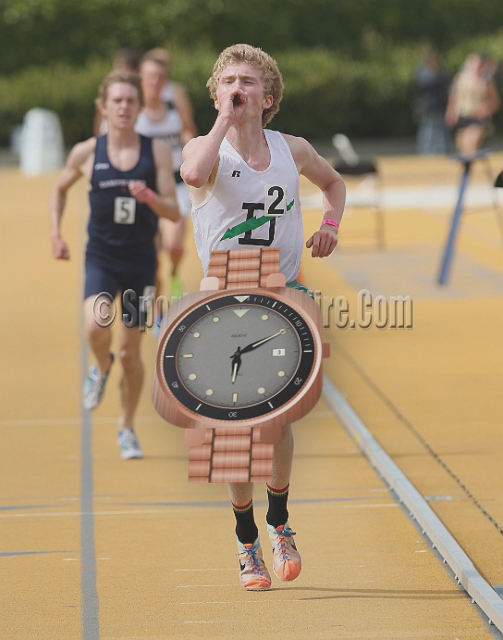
6:10
